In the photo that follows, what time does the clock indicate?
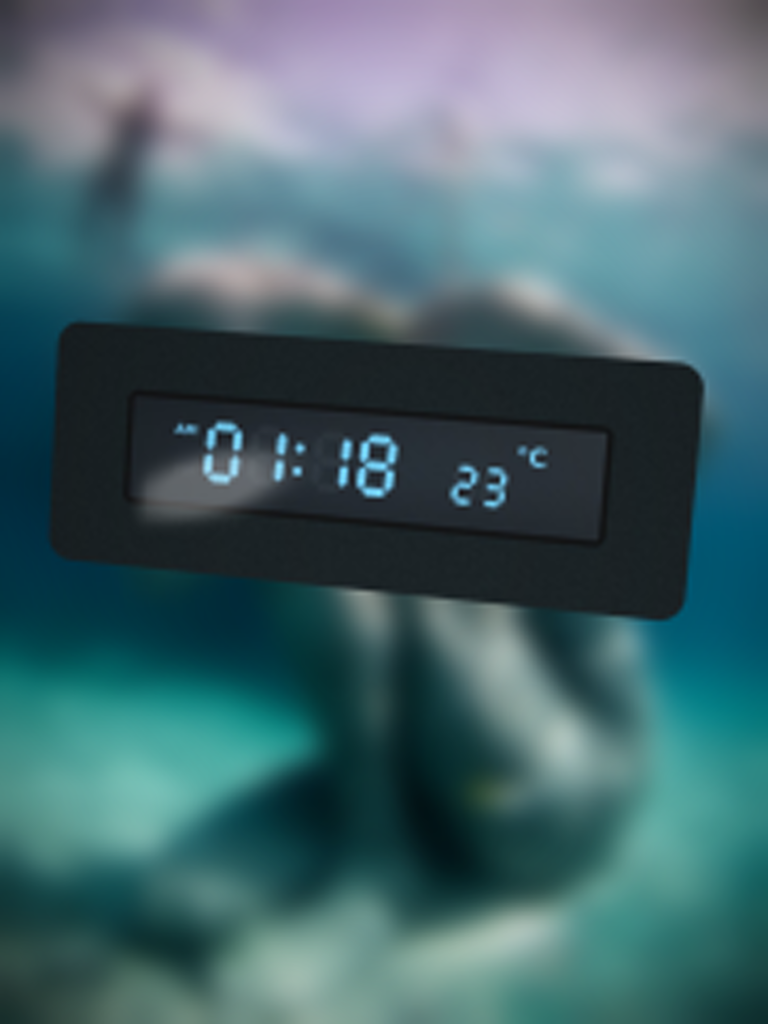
1:18
